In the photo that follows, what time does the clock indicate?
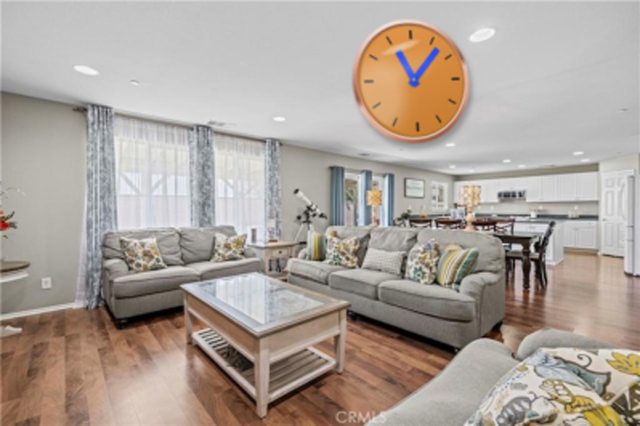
11:07
